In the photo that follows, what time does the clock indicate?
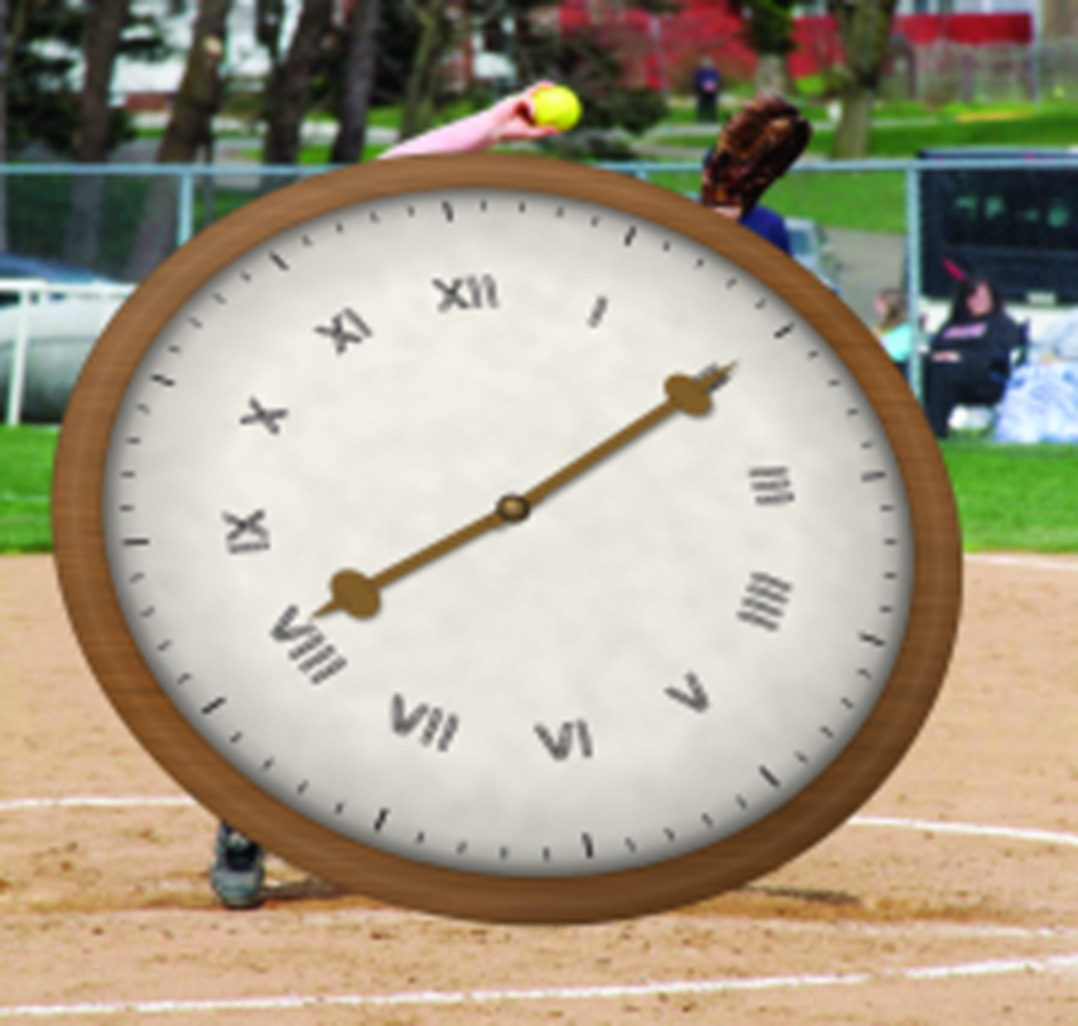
8:10
